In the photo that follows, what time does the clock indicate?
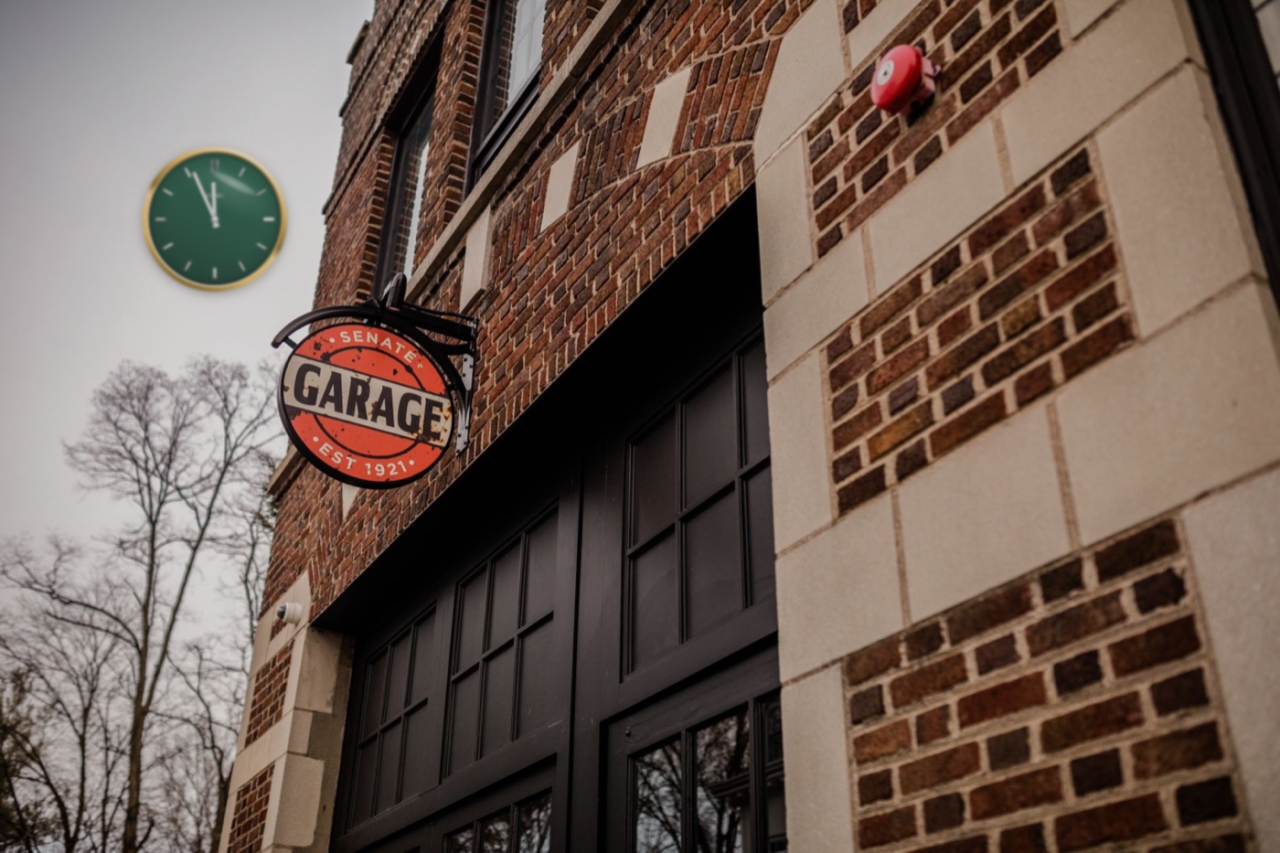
11:56
